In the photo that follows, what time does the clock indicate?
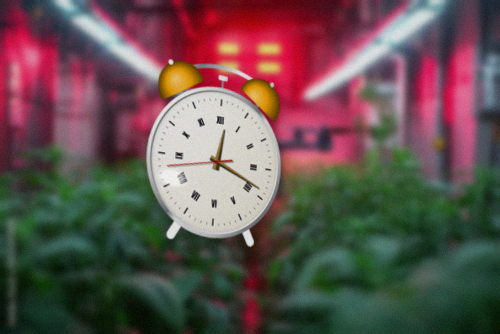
12:18:43
